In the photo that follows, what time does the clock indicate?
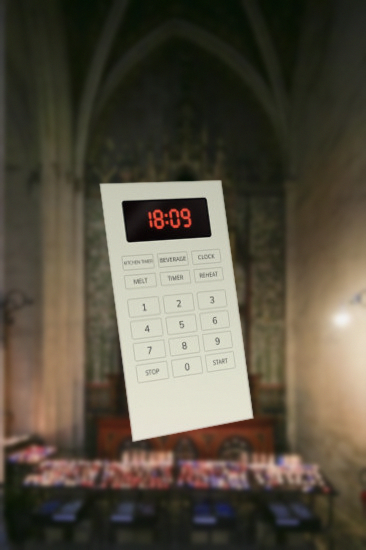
18:09
